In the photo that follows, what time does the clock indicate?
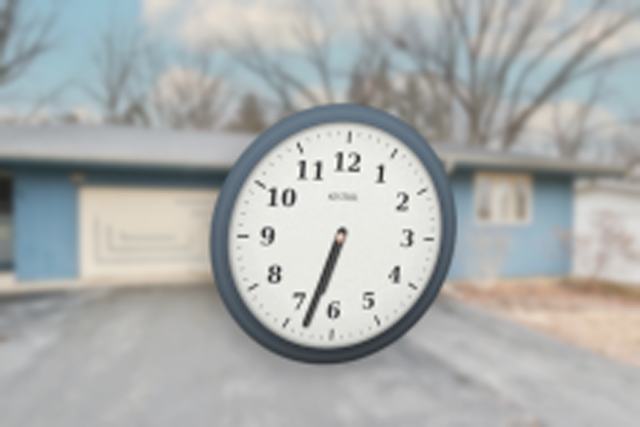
6:33
